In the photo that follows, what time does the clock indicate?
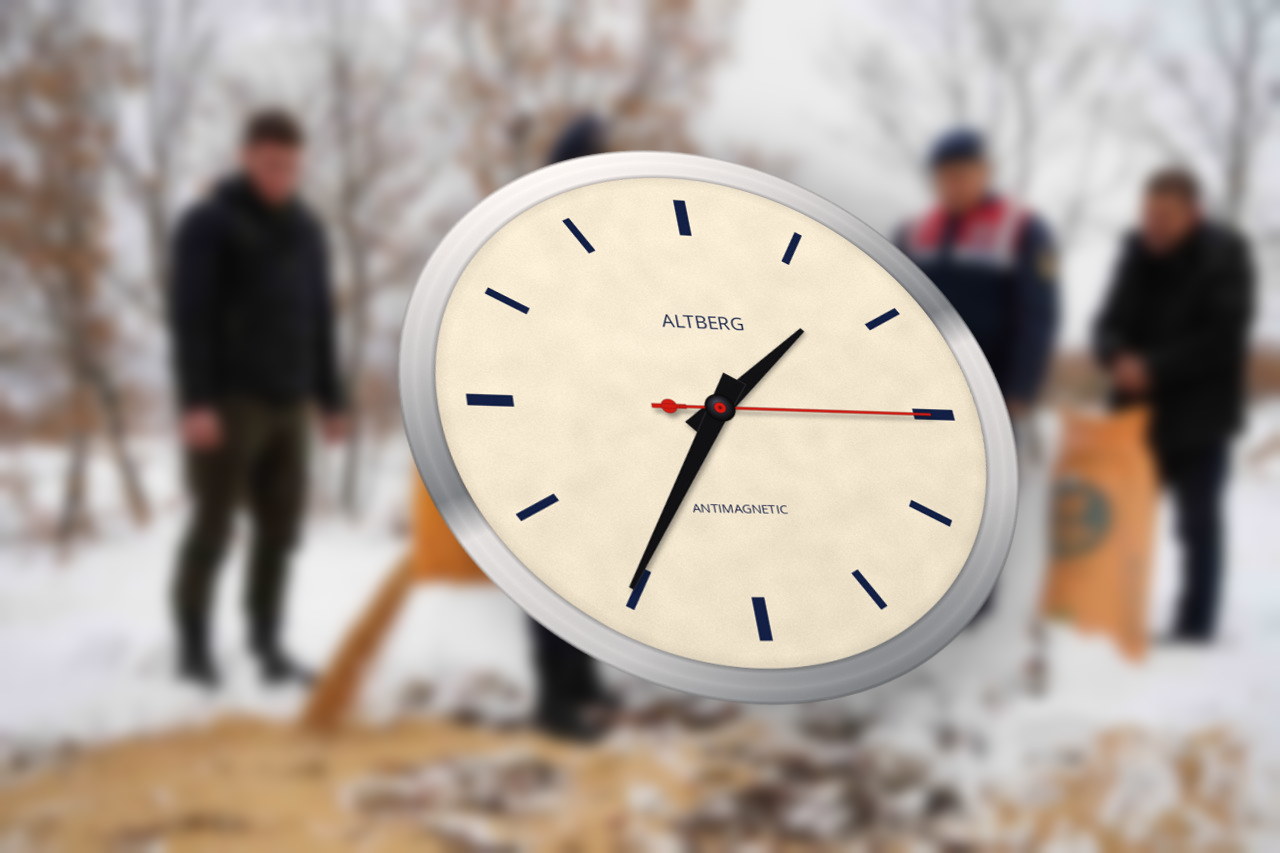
1:35:15
